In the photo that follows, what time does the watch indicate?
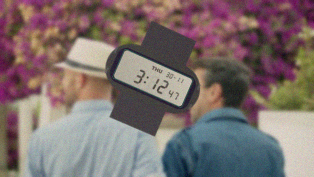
3:12:47
